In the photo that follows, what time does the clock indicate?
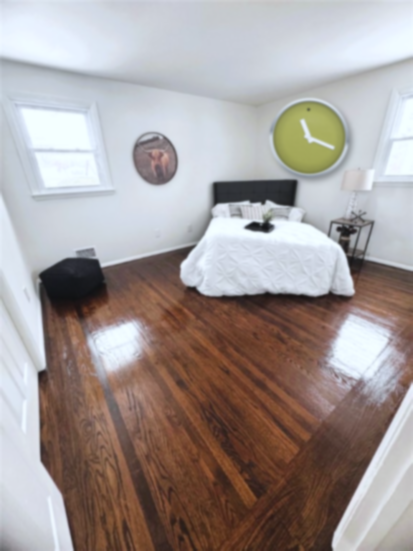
11:19
